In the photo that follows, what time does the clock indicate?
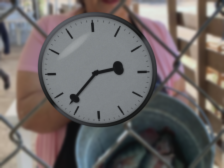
2:37
